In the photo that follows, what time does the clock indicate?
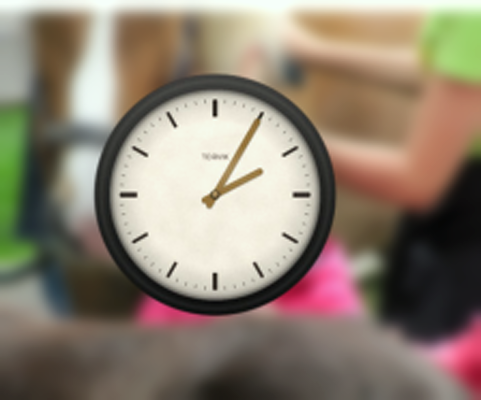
2:05
